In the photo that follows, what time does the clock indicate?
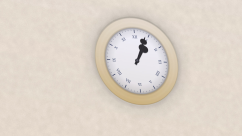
1:04
